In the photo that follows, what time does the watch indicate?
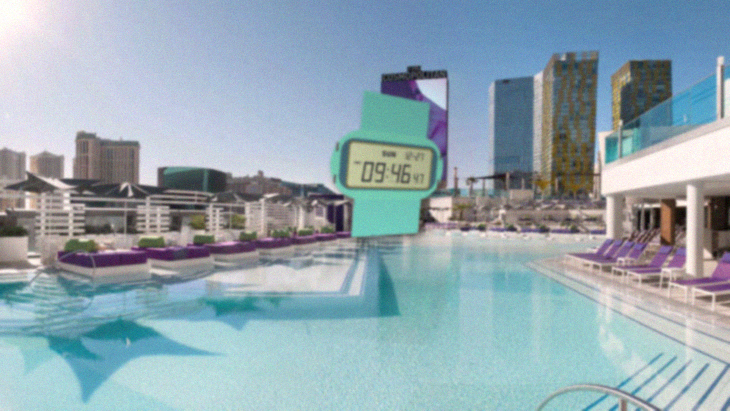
9:46
